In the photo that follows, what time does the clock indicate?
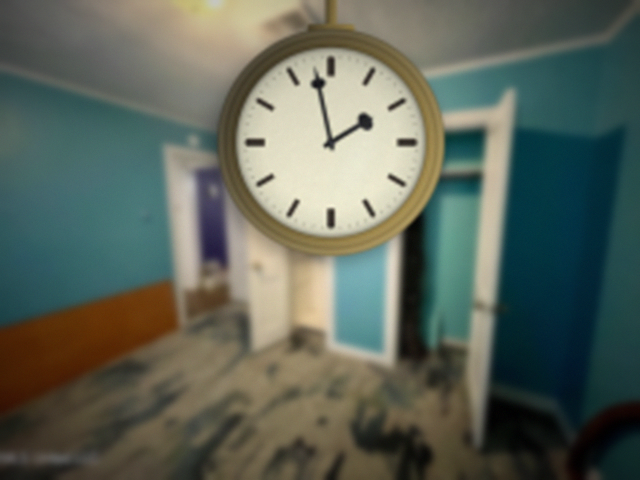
1:58
